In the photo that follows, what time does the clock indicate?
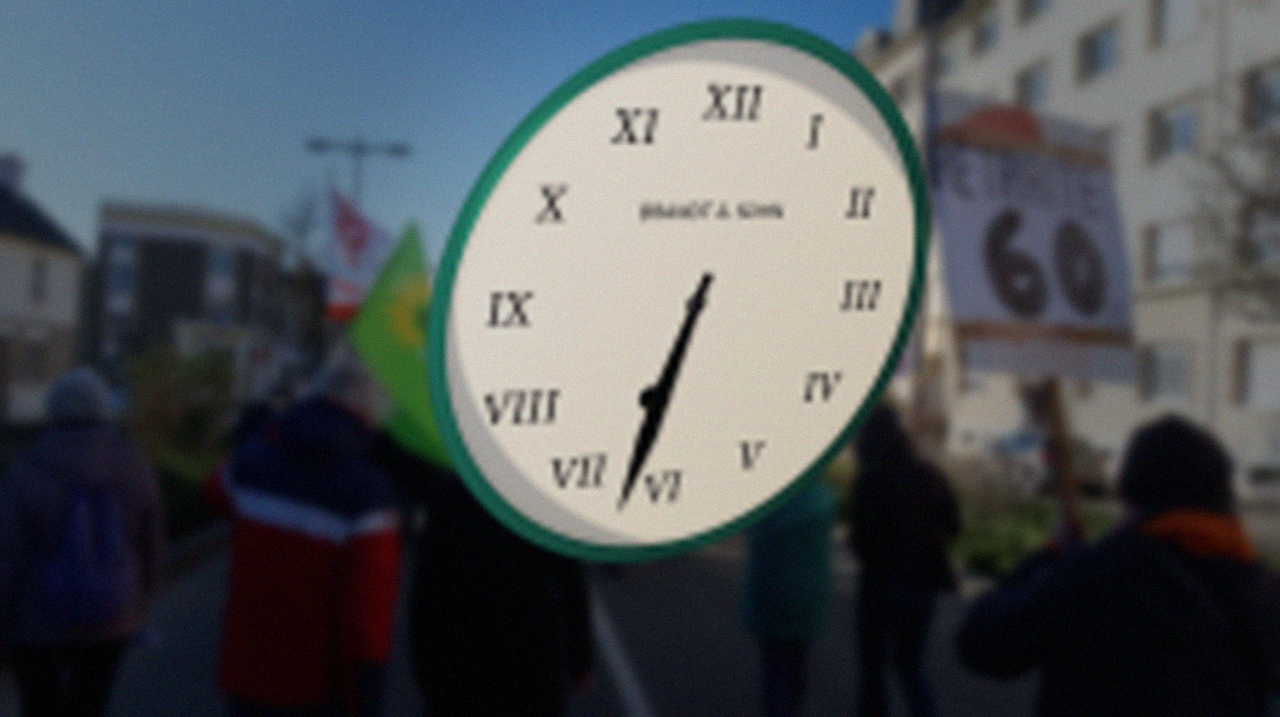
6:32
